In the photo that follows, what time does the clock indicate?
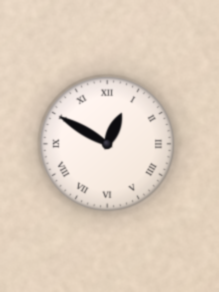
12:50
